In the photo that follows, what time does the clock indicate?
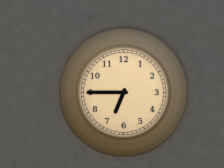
6:45
